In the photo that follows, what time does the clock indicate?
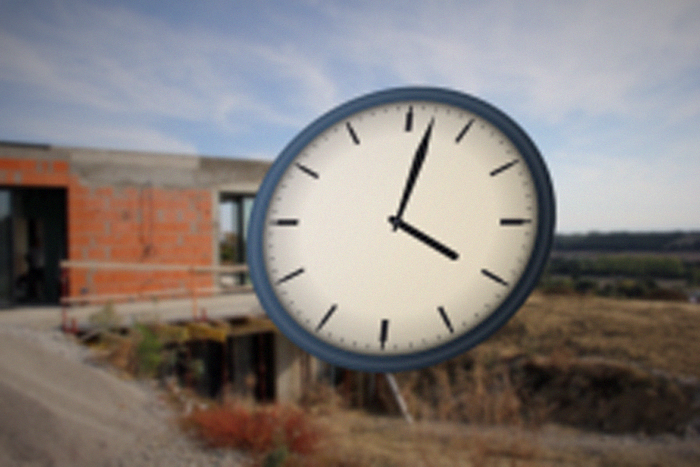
4:02
